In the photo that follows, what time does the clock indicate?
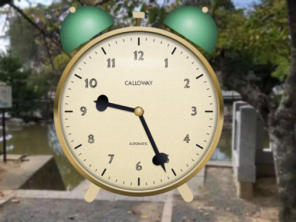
9:26
